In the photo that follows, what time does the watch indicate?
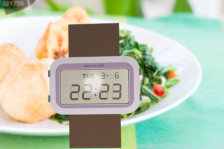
22:23
